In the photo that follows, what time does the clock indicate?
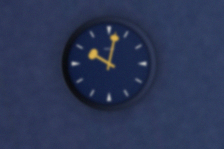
10:02
